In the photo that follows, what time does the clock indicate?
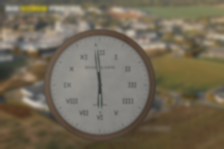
5:59
